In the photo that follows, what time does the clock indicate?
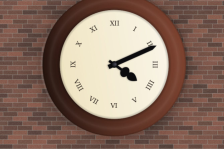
4:11
